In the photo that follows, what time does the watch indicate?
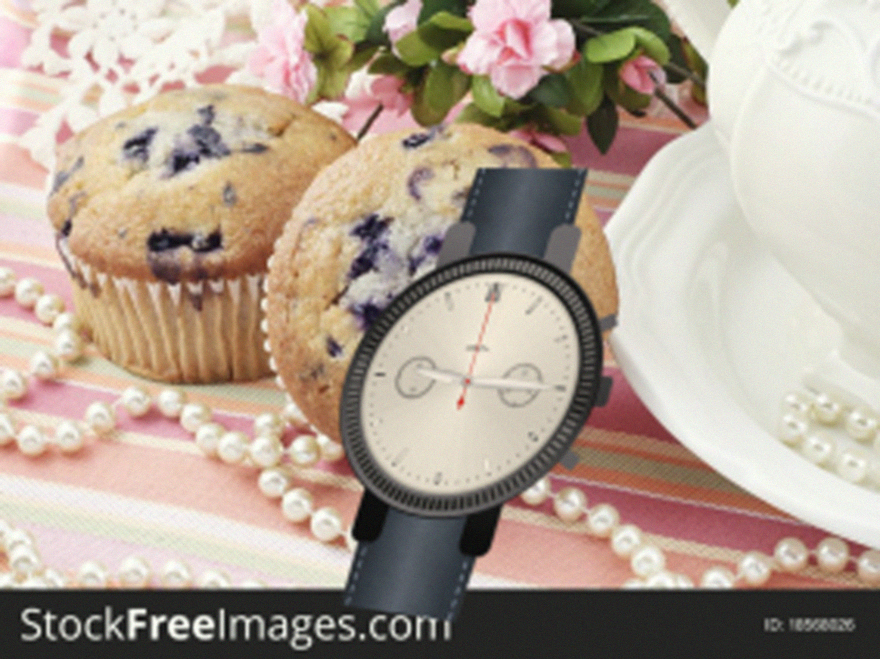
9:15
